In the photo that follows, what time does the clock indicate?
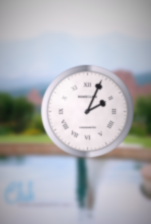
2:04
